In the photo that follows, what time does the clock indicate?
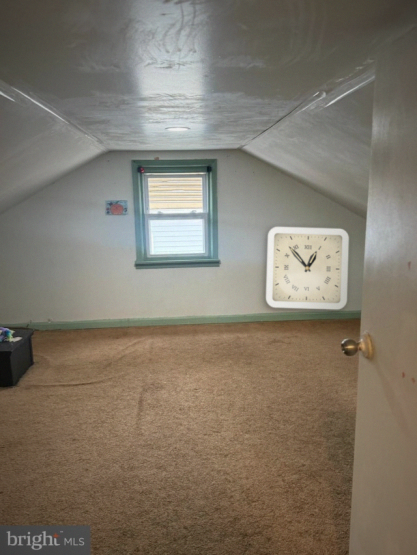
12:53
